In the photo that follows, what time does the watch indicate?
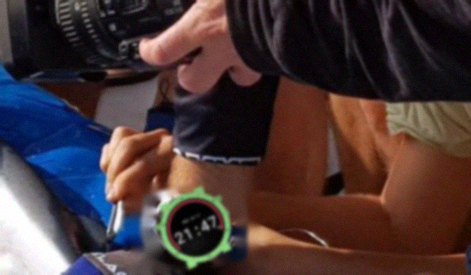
21:47
